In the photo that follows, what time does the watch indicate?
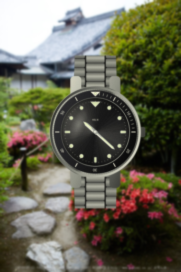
10:22
